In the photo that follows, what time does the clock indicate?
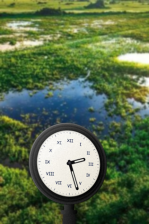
2:27
